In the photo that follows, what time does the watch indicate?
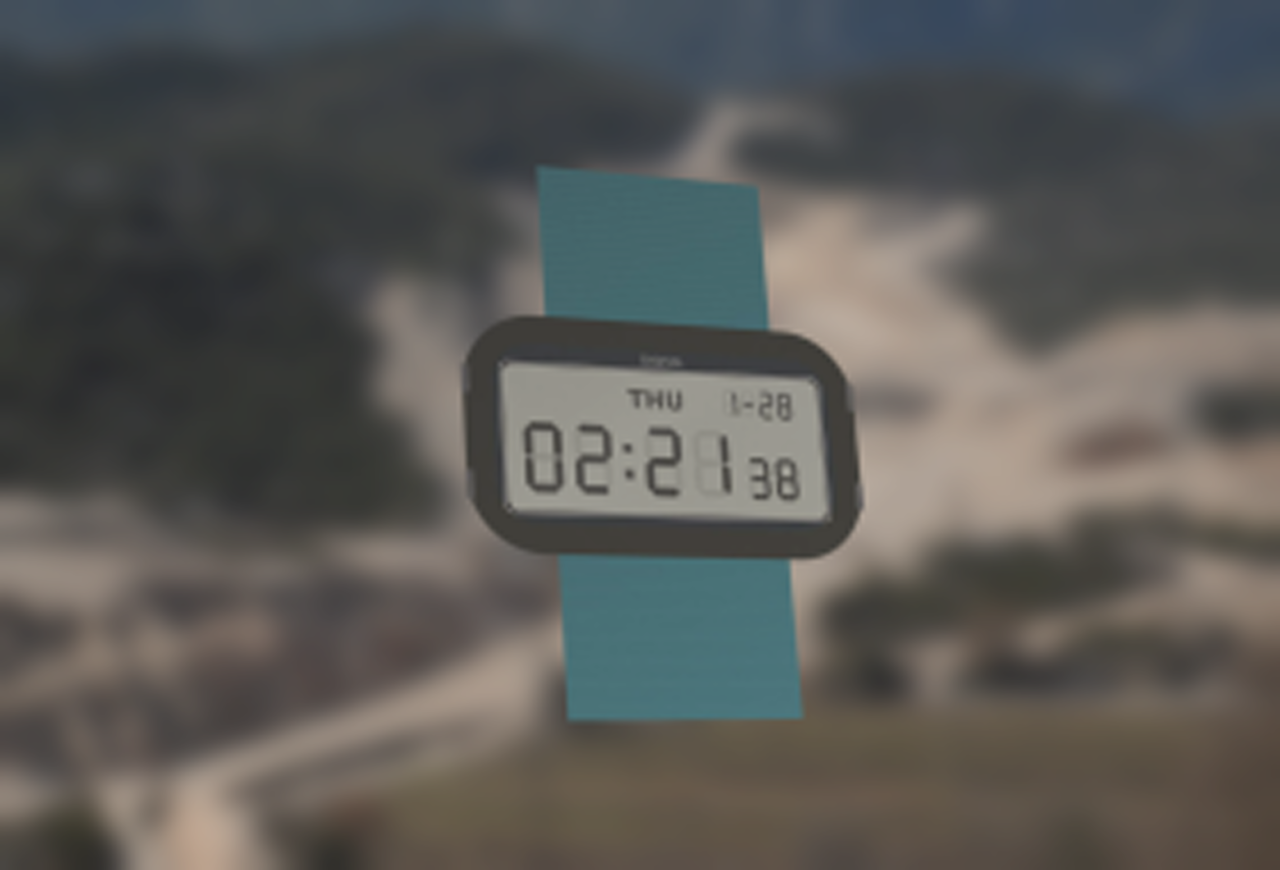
2:21:38
